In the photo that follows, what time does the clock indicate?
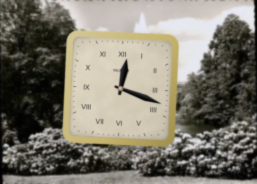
12:18
